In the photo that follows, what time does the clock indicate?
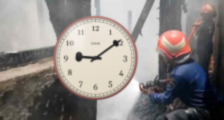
9:09
